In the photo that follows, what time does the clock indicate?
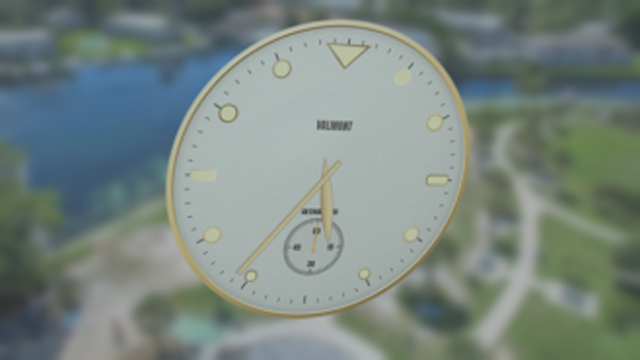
5:36
